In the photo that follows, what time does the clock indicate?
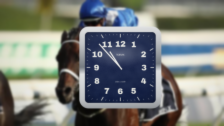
10:53
